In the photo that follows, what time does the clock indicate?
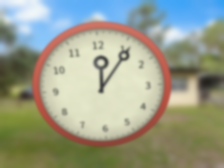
12:06
